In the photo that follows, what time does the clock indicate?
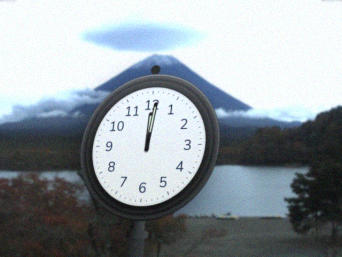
12:01
